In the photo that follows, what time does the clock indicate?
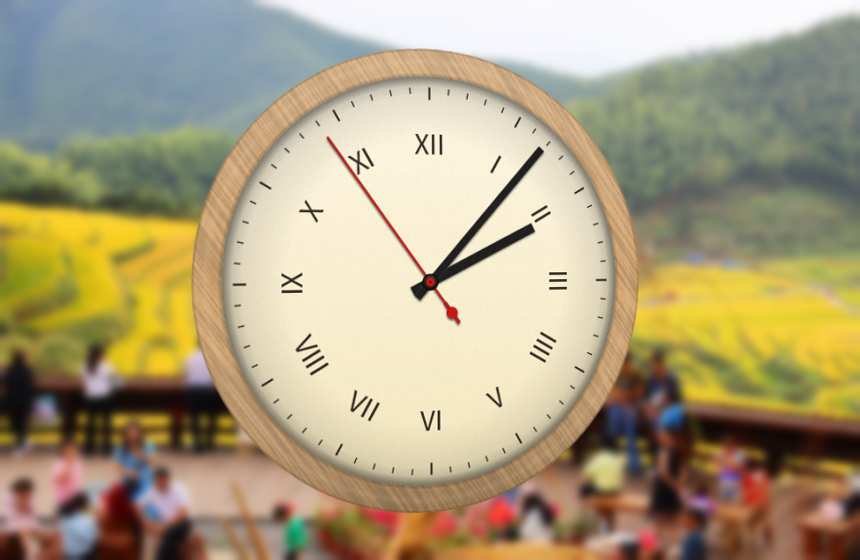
2:06:54
